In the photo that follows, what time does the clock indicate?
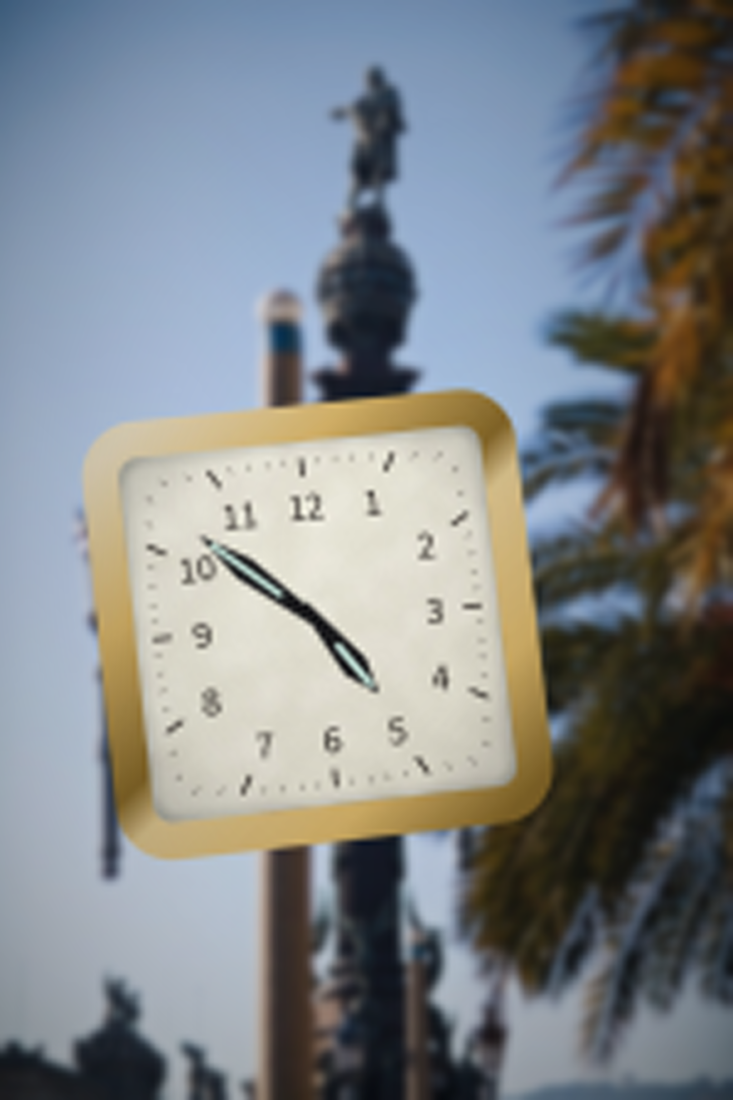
4:52
